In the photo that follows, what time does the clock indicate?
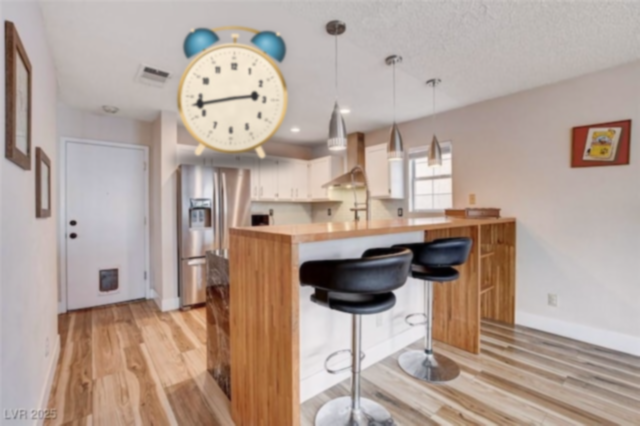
2:43
